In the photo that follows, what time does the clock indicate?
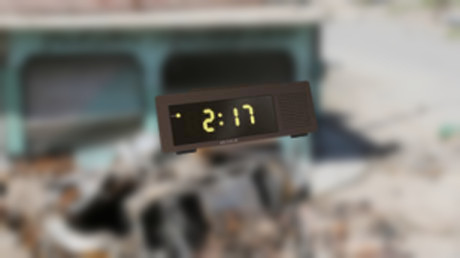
2:17
